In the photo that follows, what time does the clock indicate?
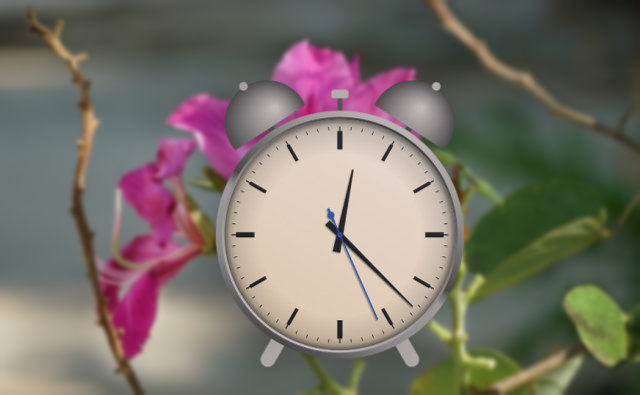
12:22:26
